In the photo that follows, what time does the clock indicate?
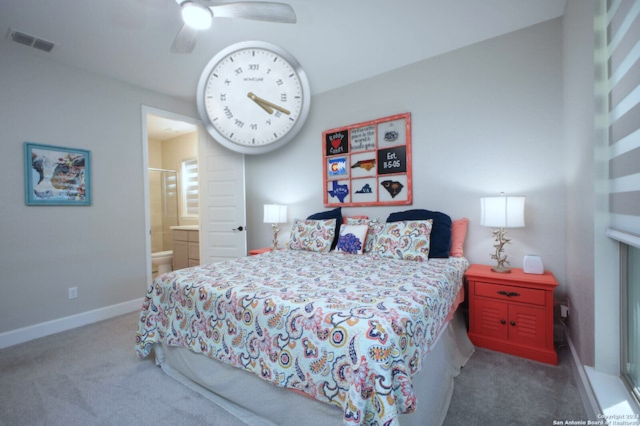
4:19
